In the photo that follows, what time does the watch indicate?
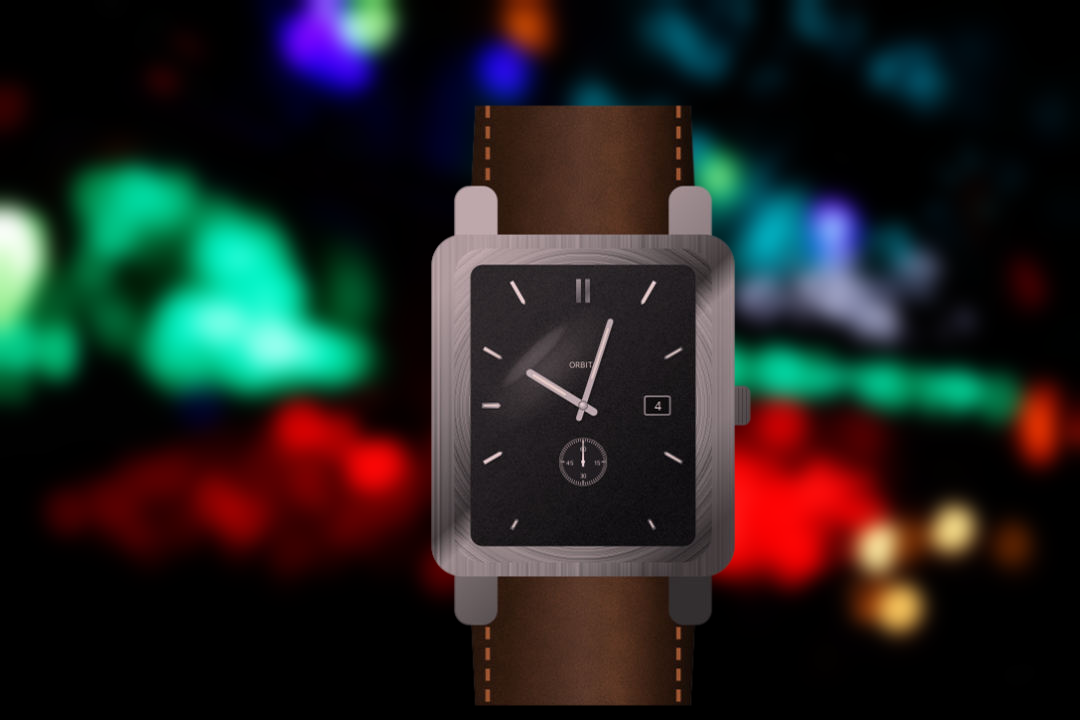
10:03
